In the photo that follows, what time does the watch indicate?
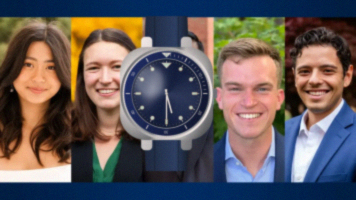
5:30
